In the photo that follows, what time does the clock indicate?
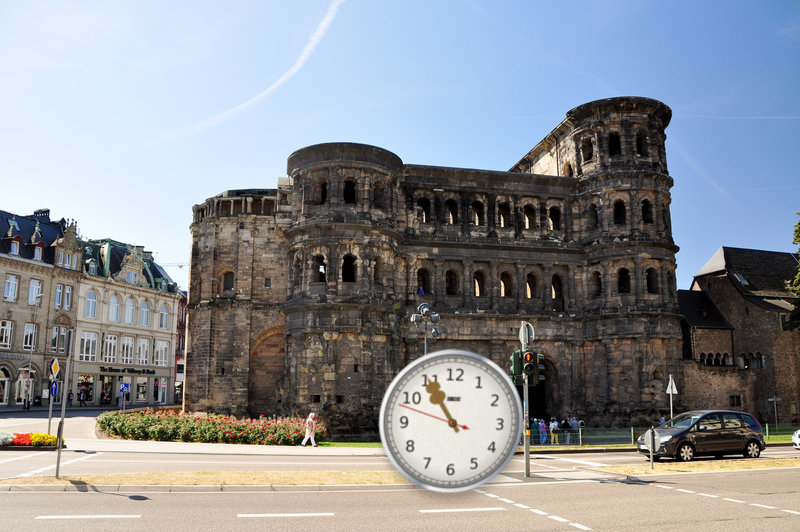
10:54:48
